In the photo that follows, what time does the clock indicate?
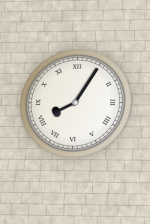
8:05
